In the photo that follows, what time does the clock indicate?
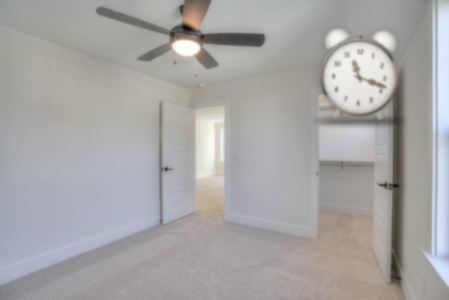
11:18
